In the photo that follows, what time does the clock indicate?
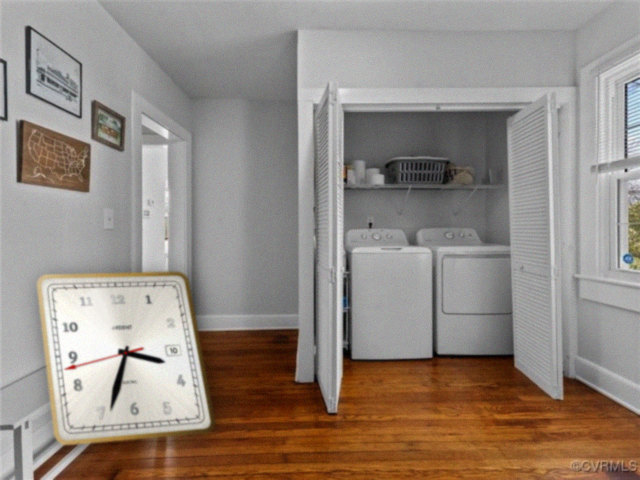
3:33:43
